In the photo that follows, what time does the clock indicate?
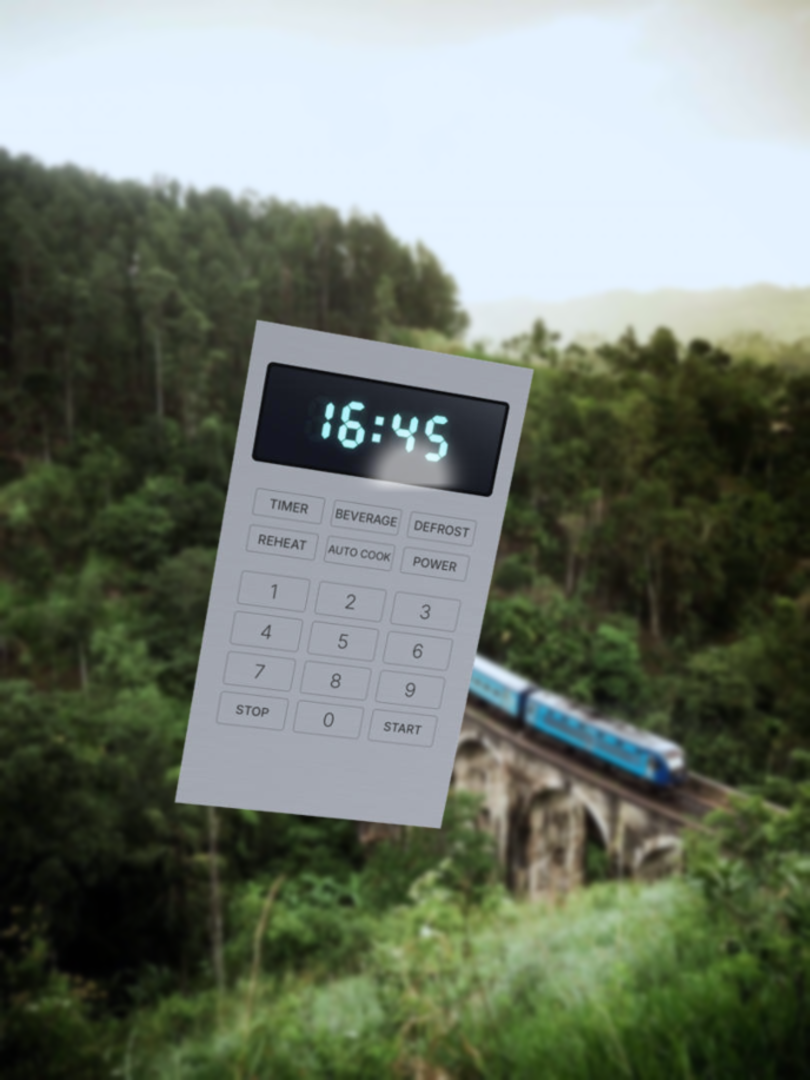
16:45
